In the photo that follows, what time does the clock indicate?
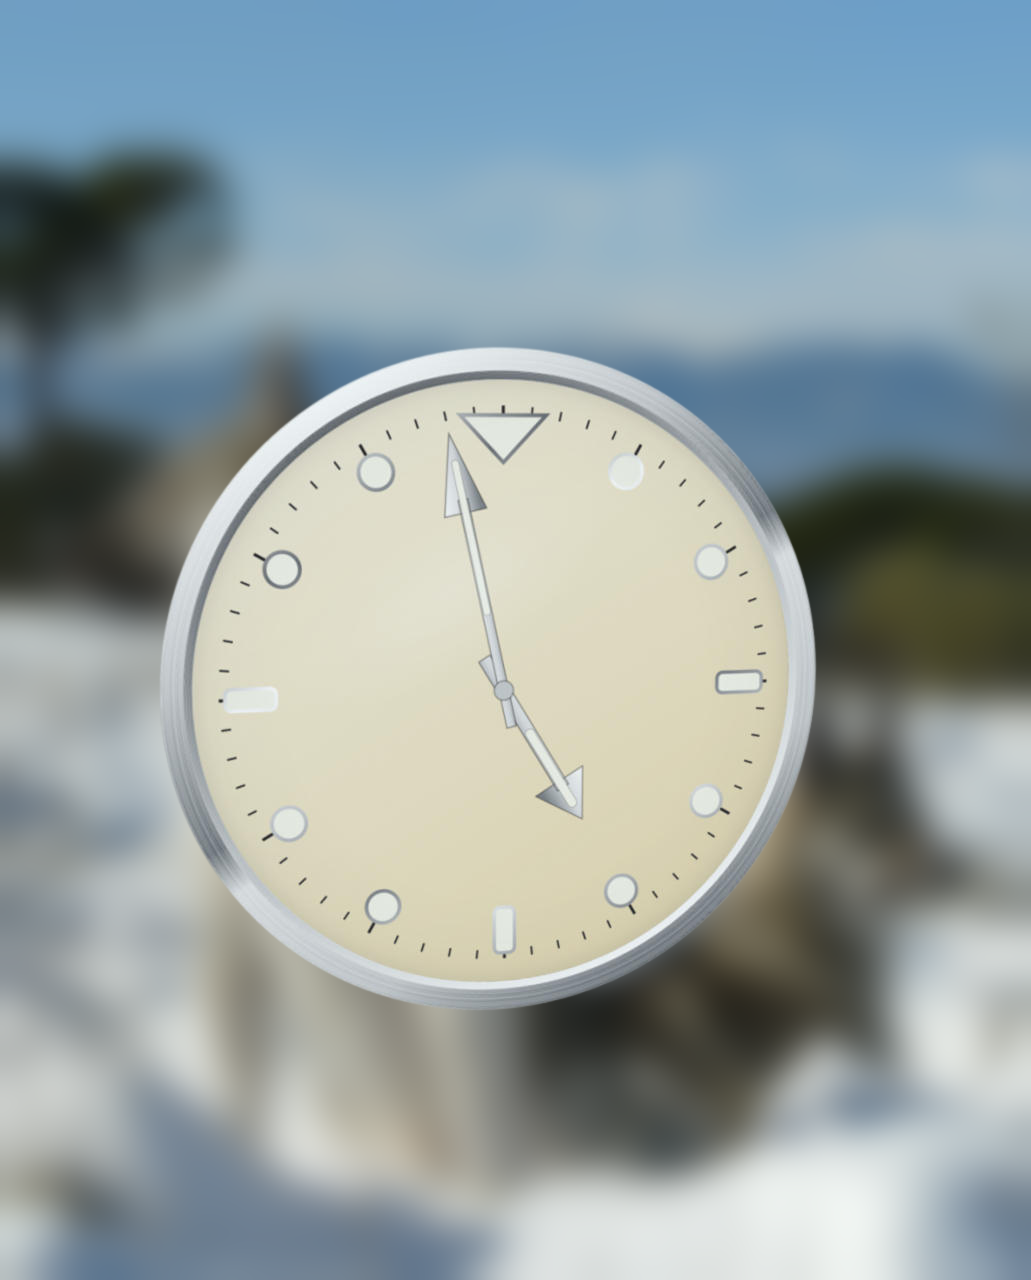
4:58
